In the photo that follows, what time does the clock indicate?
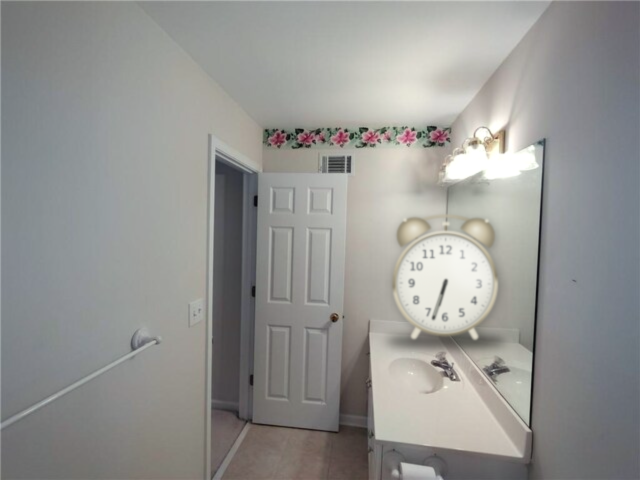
6:33
